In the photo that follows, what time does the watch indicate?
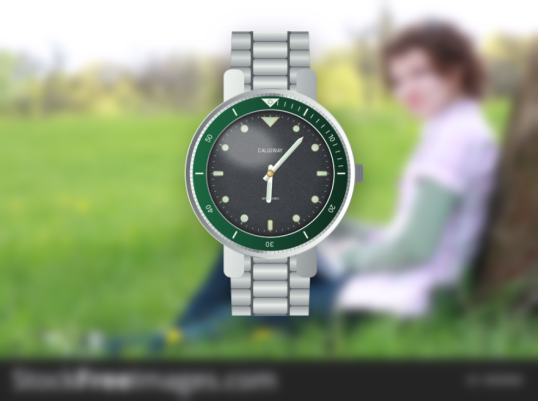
6:07
